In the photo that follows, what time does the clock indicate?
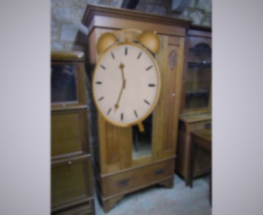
11:33
